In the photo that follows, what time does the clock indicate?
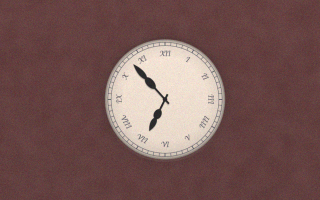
6:53
